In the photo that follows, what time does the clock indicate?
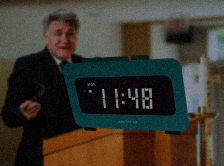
11:48
